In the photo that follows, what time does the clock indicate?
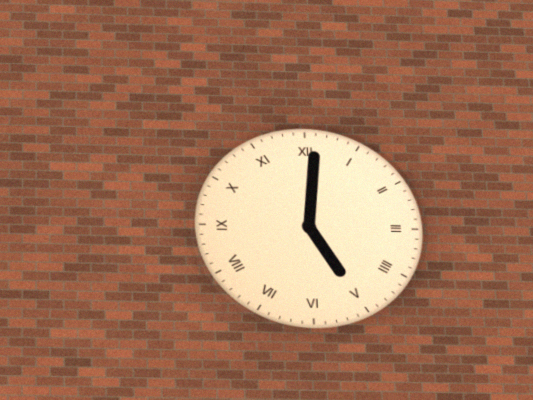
5:01
